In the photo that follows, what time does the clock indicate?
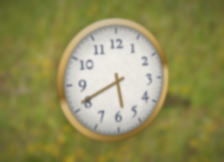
5:41
